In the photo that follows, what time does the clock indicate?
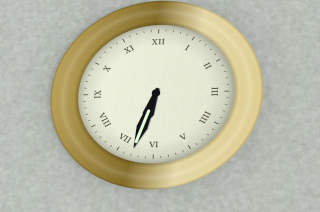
6:33
